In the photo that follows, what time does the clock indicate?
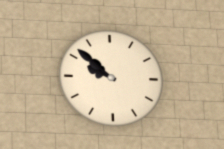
9:52
